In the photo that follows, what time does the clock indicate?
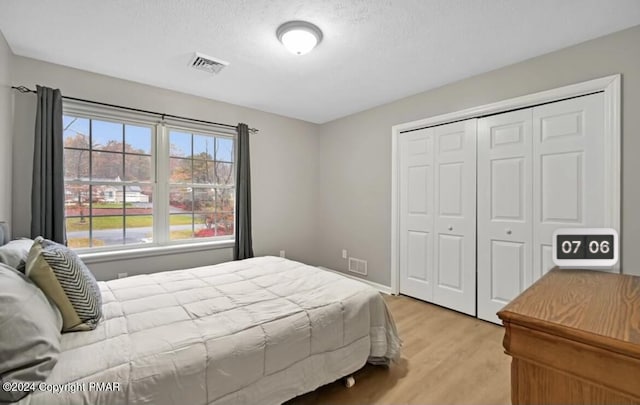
7:06
